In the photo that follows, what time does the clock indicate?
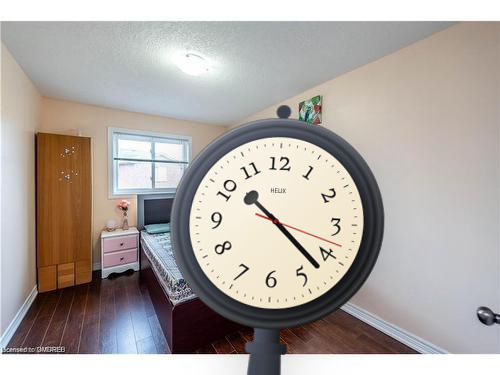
10:22:18
